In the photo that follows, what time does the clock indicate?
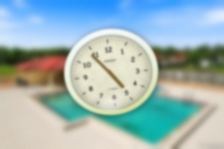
4:54
